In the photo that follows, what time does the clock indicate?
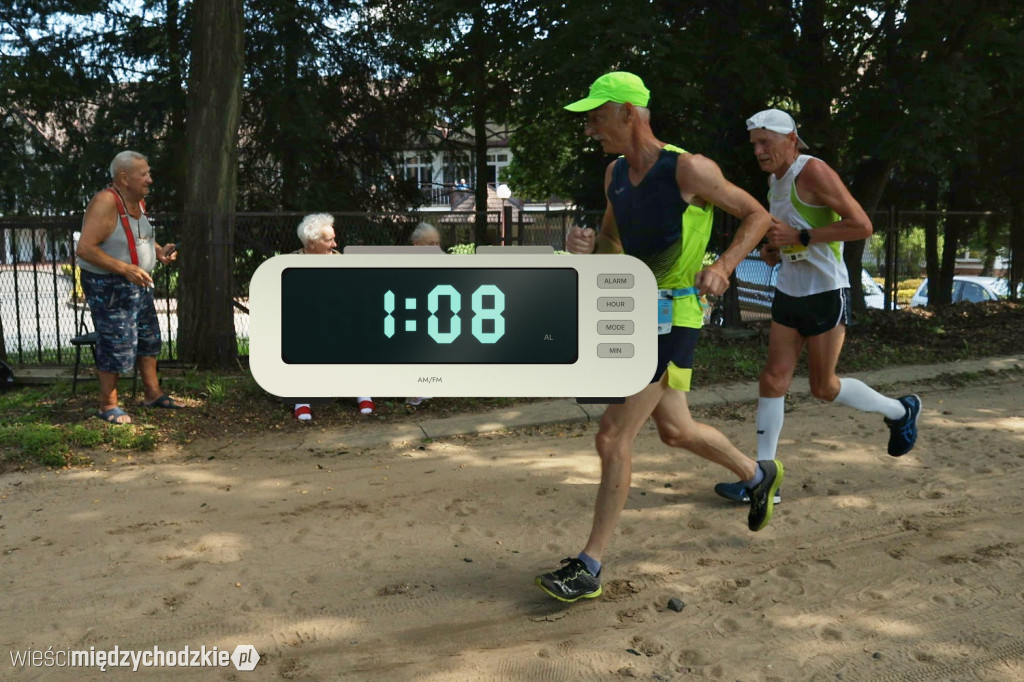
1:08
